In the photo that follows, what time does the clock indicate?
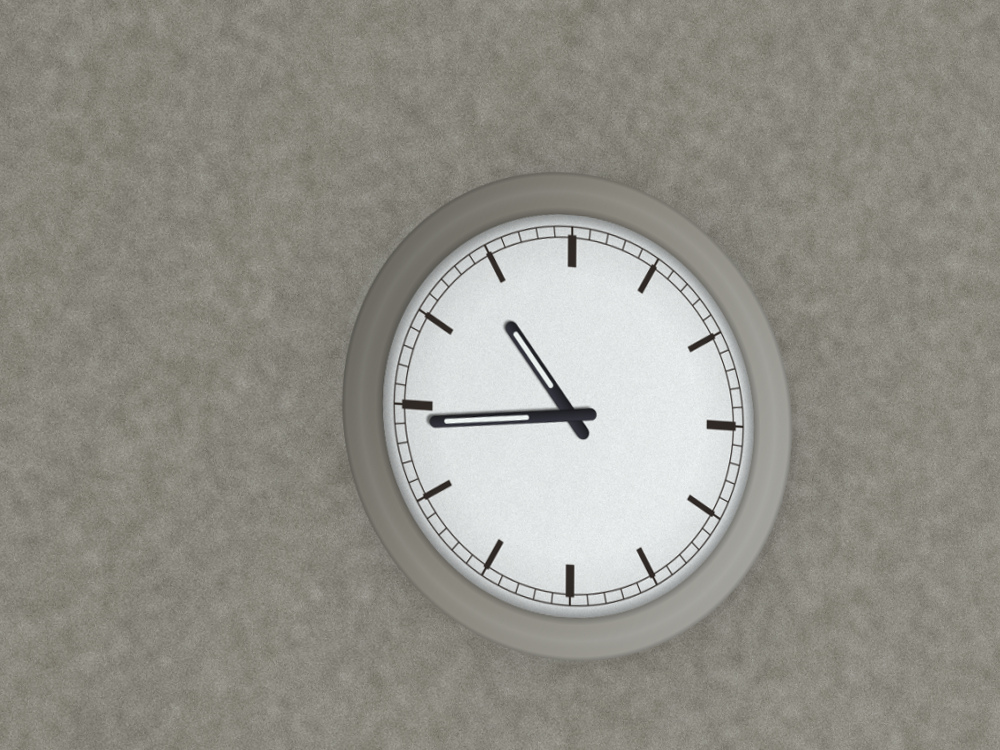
10:44
